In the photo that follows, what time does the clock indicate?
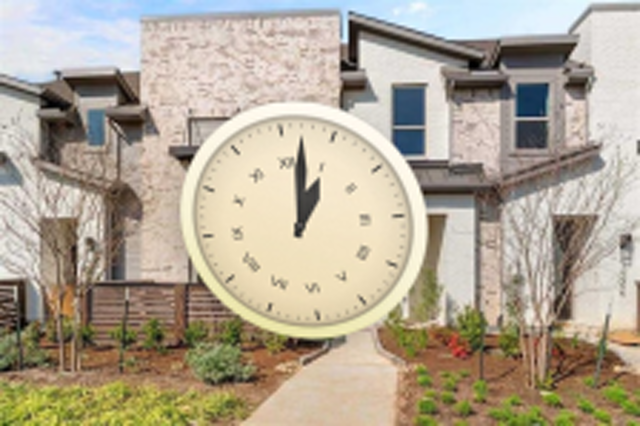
1:02
